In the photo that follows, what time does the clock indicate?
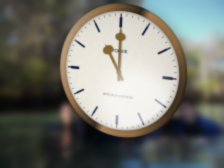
11:00
